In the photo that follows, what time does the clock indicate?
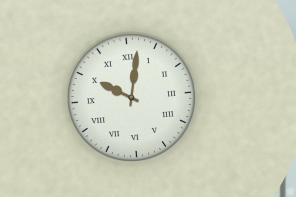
10:02
